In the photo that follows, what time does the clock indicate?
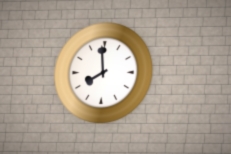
7:59
